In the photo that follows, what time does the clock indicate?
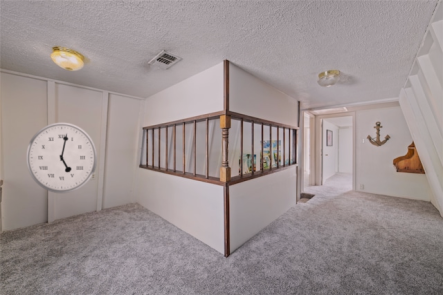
5:02
